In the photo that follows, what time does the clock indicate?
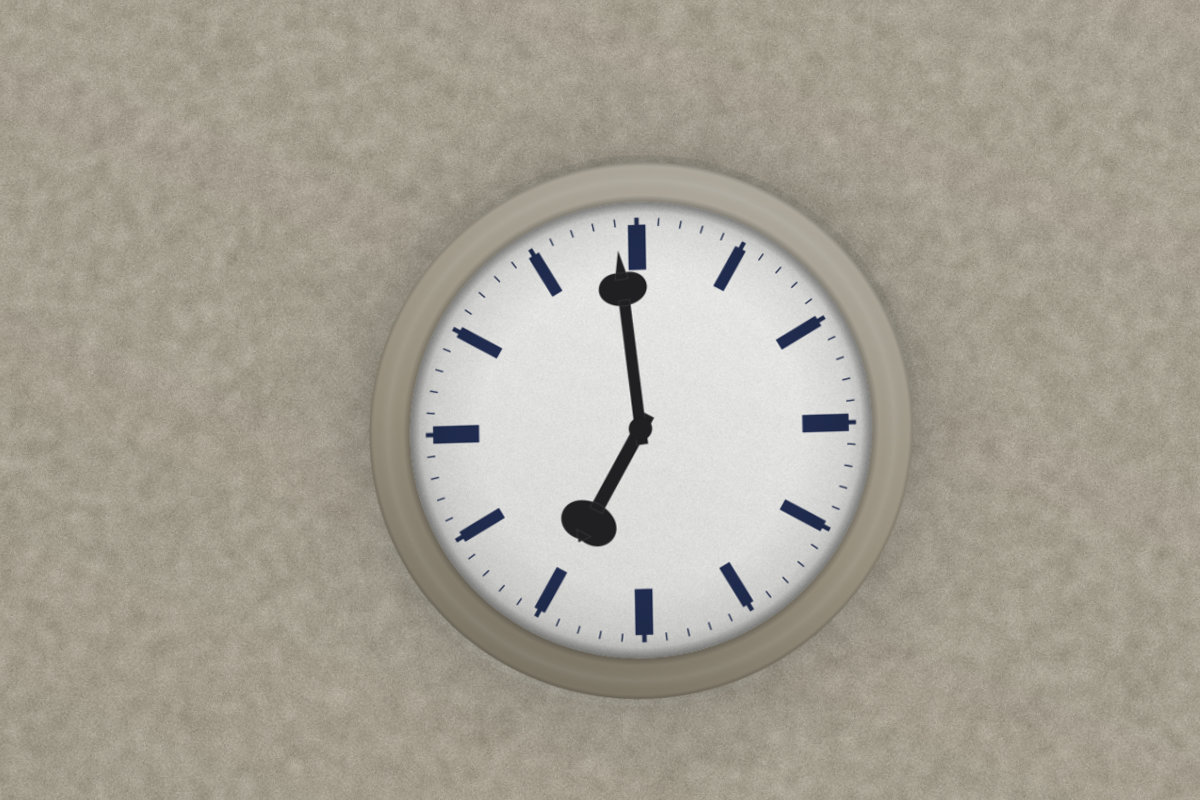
6:59
